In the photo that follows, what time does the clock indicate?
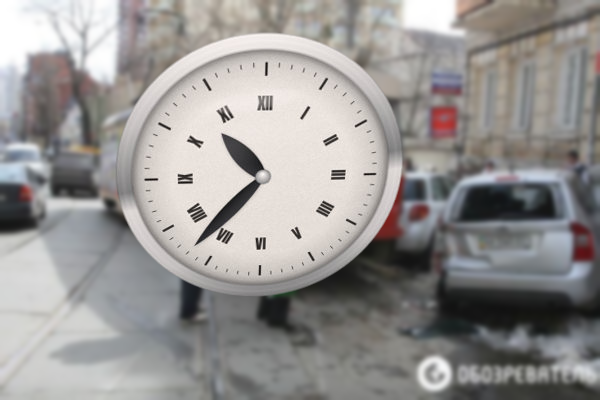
10:37
